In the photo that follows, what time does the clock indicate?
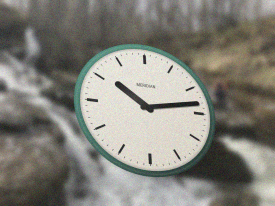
10:13
